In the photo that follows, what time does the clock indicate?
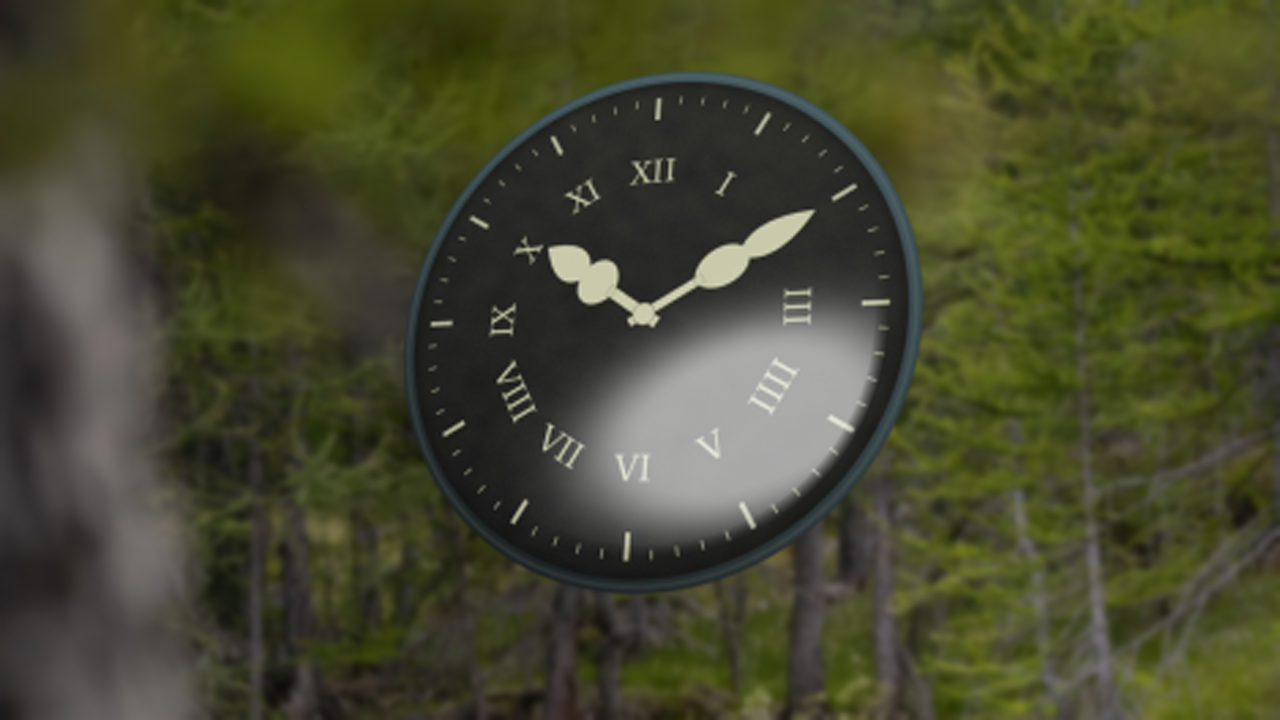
10:10
